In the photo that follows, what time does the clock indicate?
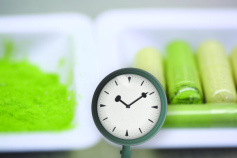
10:09
